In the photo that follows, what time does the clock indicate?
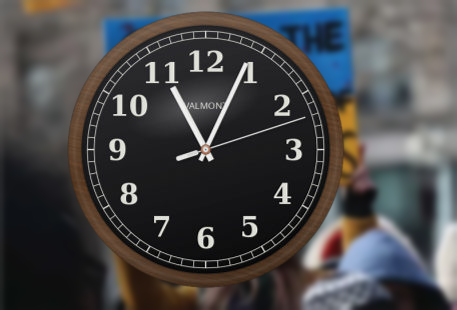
11:04:12
